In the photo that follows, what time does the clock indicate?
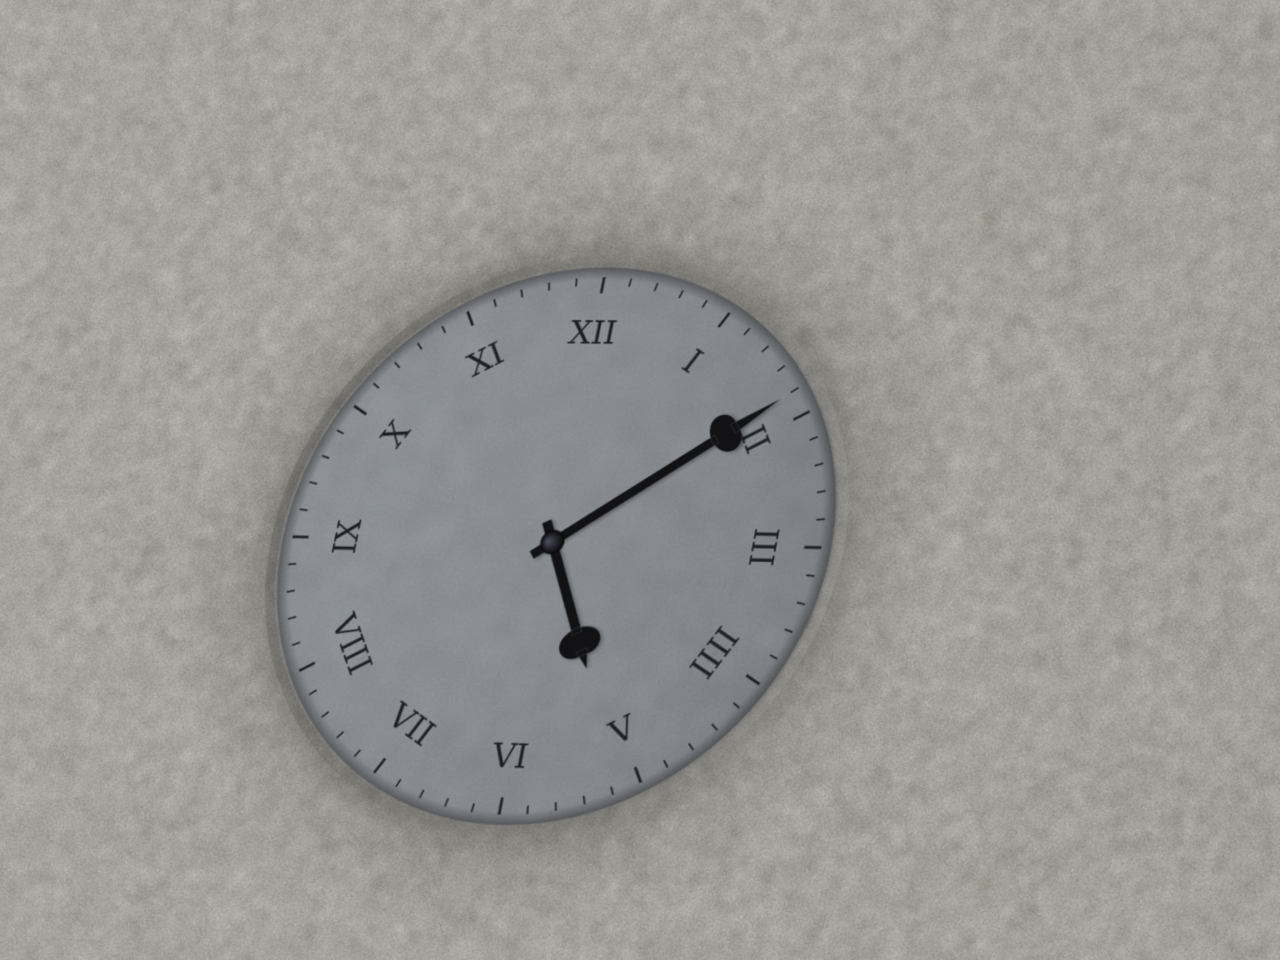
5:09
